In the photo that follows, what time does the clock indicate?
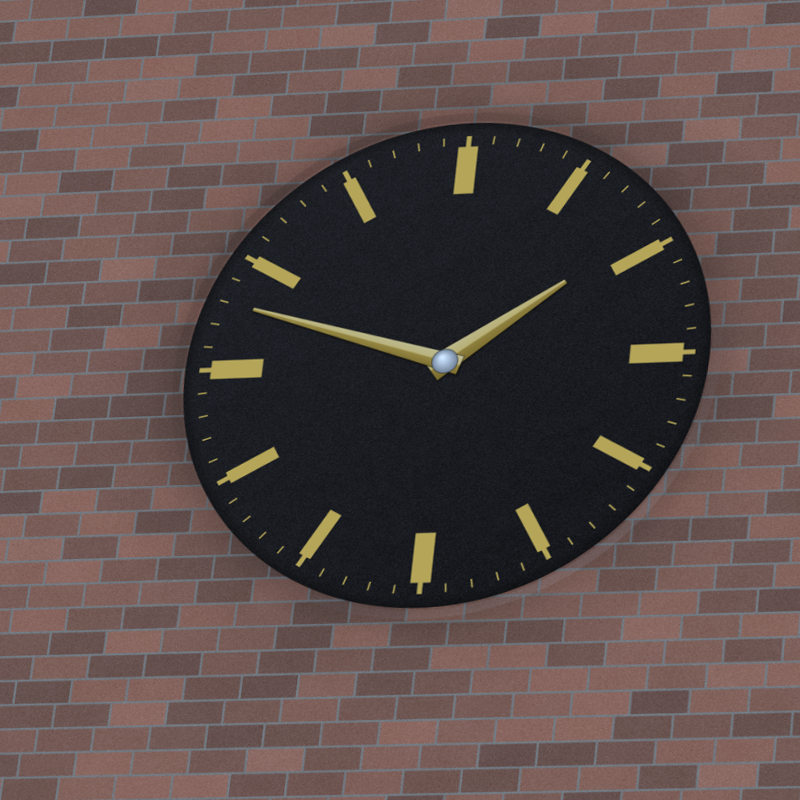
1:48
